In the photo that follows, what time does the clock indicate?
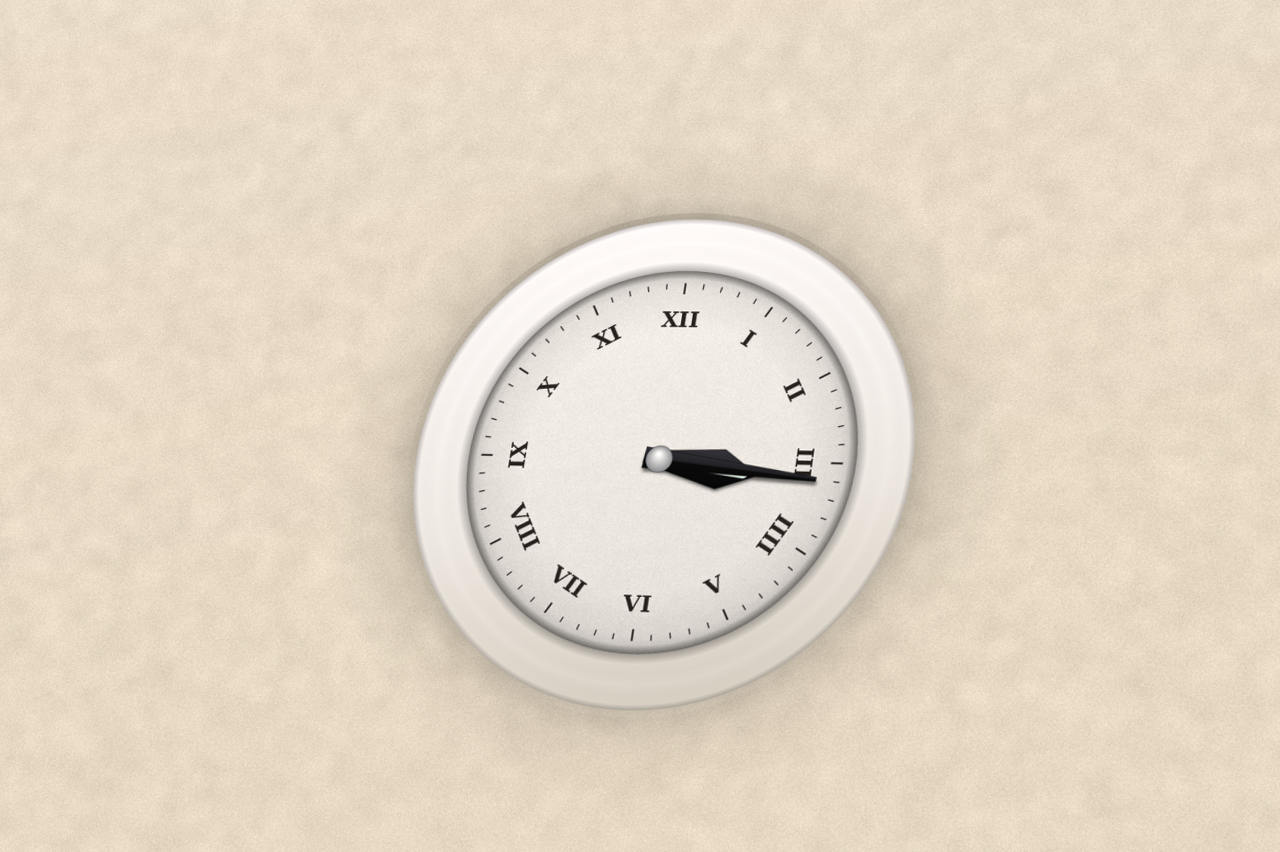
3:16
